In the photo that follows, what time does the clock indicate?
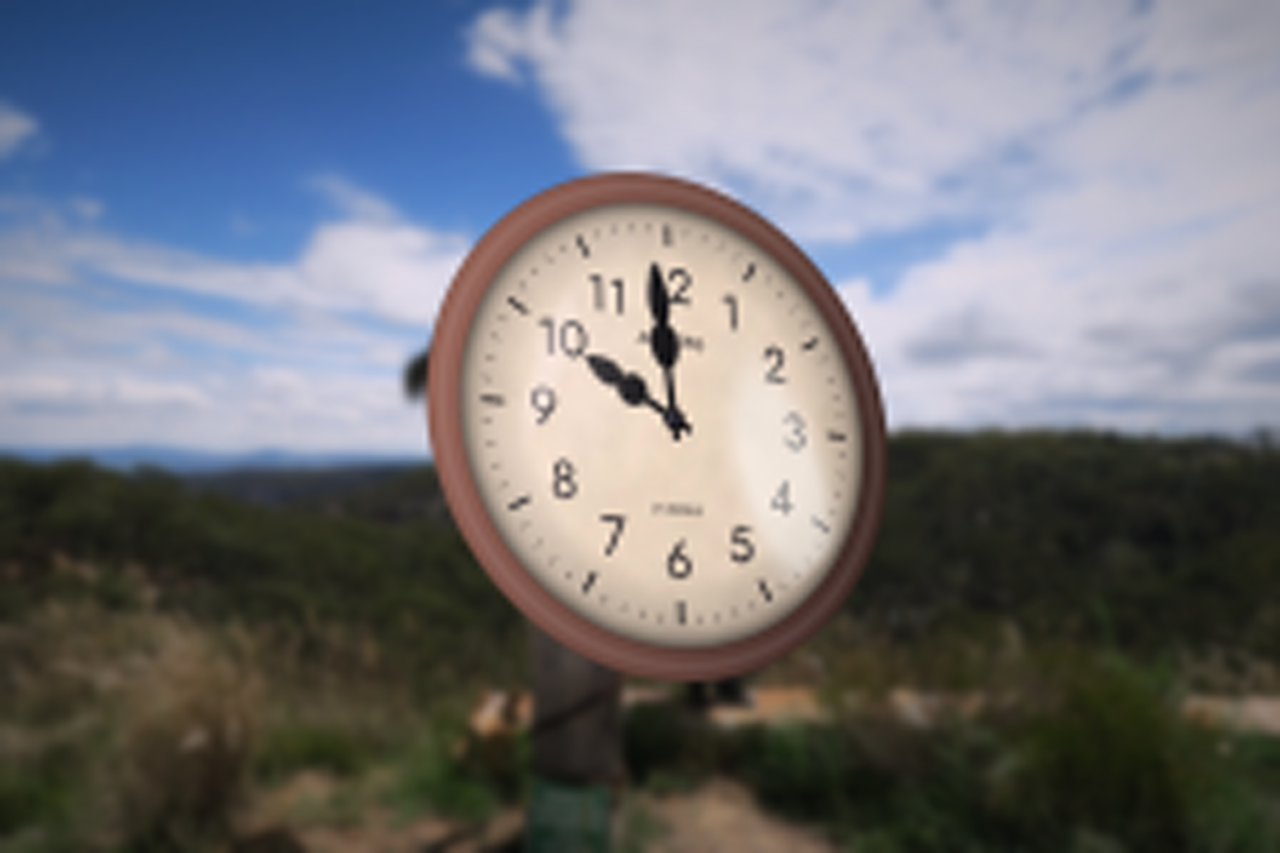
9:59
